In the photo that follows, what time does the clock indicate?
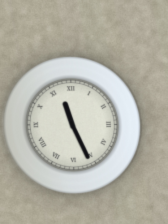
11:26
